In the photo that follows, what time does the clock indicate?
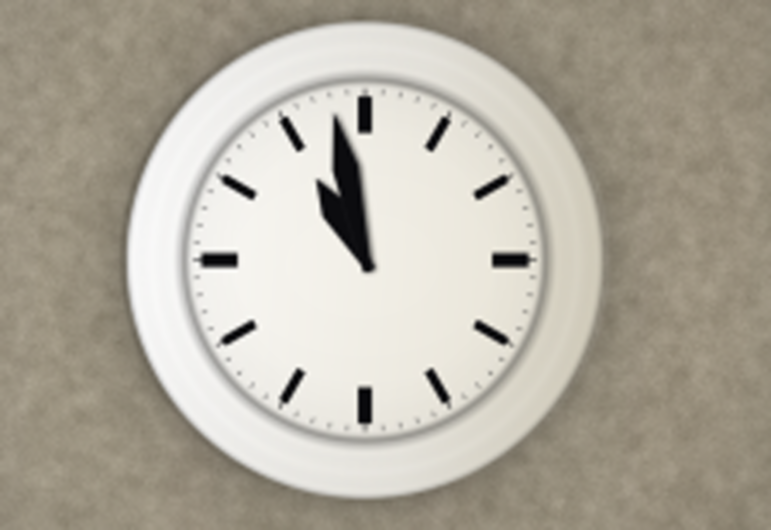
10:58
